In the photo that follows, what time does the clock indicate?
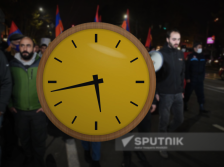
5:43
